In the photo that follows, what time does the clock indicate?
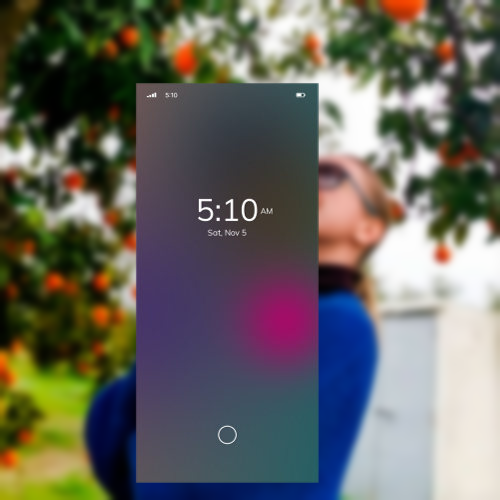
5:10
